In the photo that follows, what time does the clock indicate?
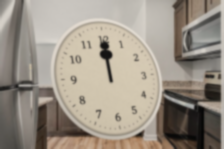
12:00
